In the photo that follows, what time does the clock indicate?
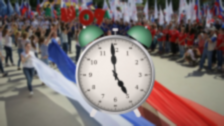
4:59
